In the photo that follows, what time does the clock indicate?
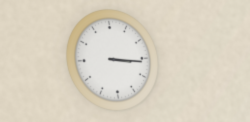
3:16
